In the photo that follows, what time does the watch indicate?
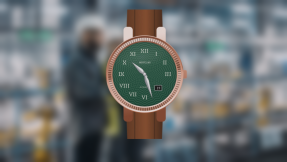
10:27
